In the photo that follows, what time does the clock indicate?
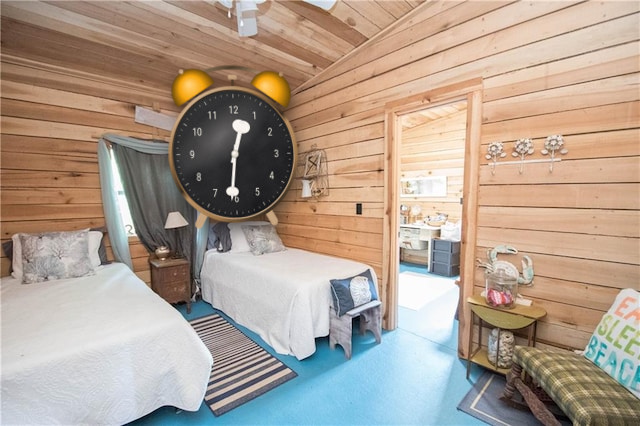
12:31
